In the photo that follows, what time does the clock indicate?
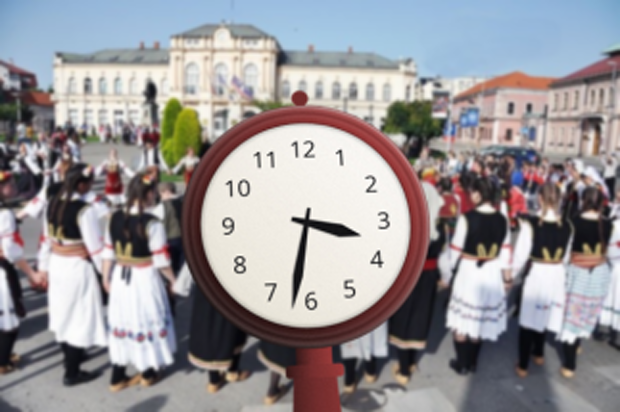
3:32
